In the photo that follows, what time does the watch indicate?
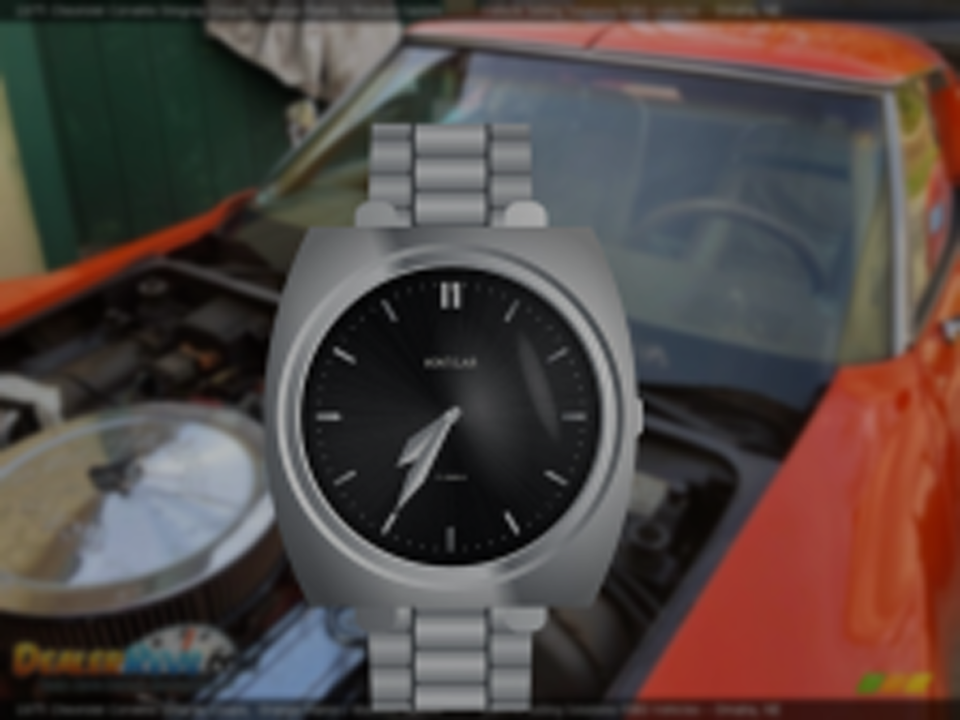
7:35
